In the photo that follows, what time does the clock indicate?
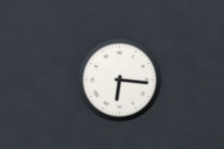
6:16
